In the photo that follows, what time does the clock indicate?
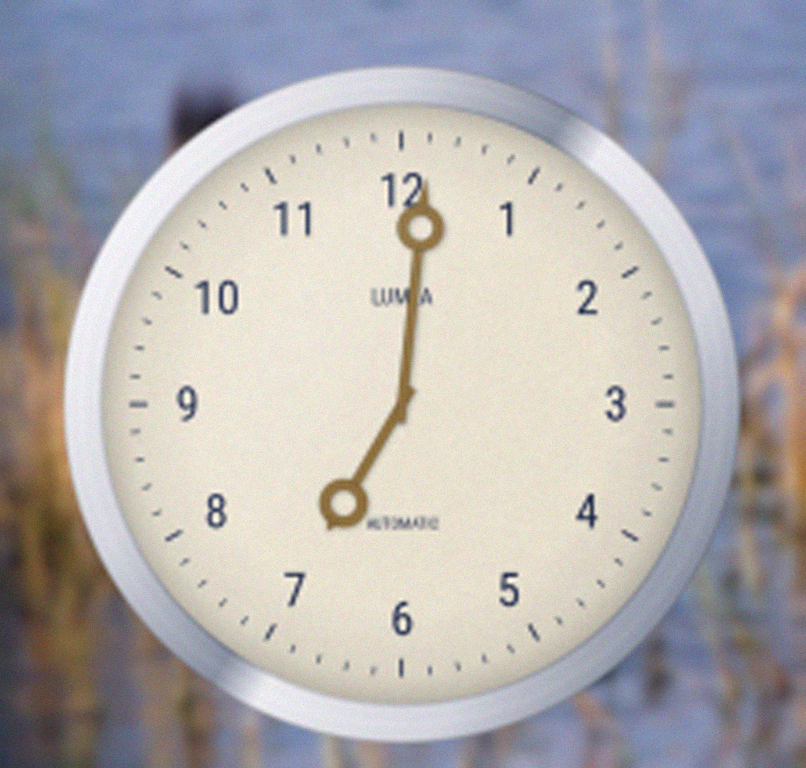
7:01
